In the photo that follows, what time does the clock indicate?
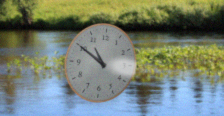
10:50
